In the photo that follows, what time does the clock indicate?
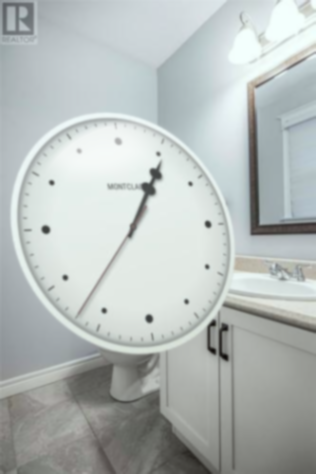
1:05:37
